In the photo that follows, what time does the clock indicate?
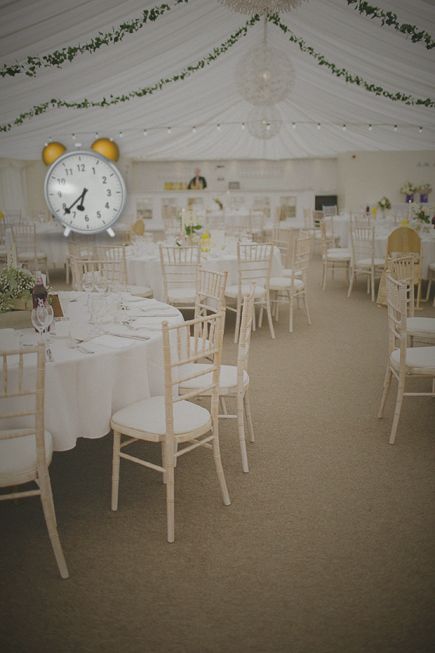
6:38
